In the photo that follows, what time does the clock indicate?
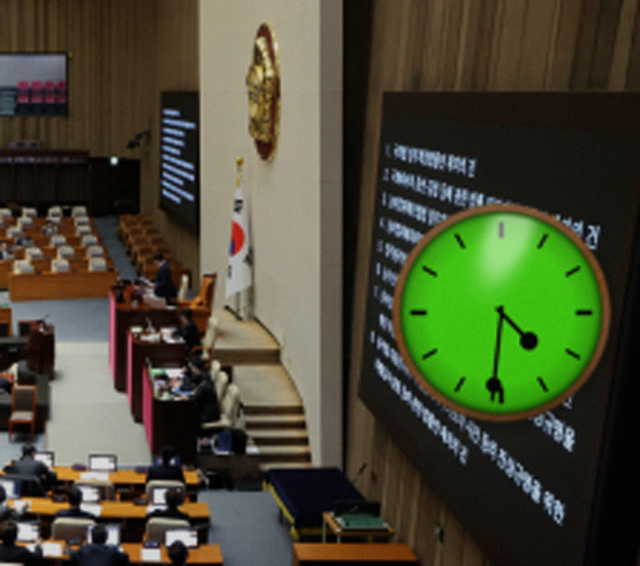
4:31
